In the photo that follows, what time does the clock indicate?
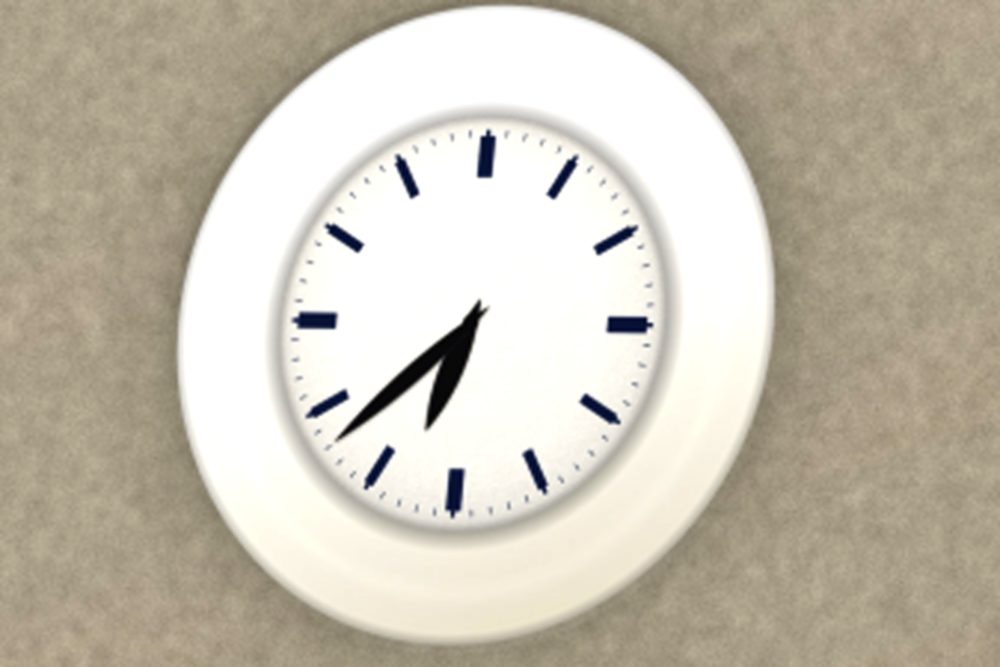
6:38
